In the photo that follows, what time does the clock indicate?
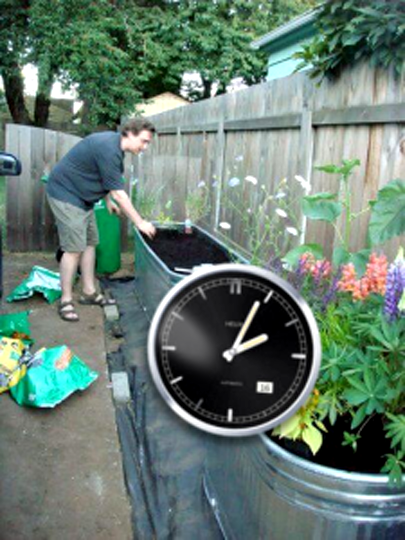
2:04
